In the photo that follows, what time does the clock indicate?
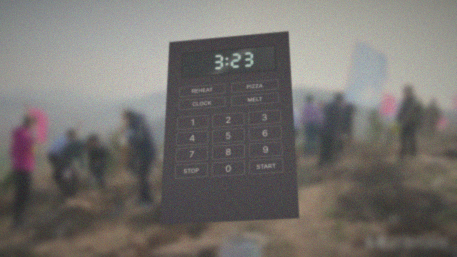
3:23
